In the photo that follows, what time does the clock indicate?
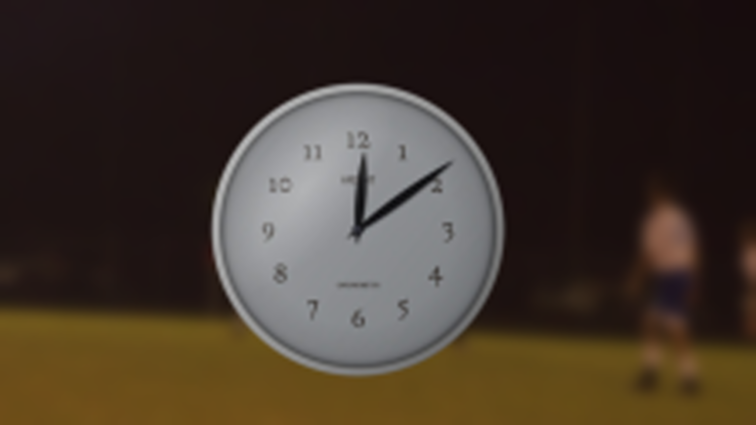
12:09
